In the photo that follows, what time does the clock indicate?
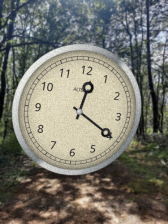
12:20
